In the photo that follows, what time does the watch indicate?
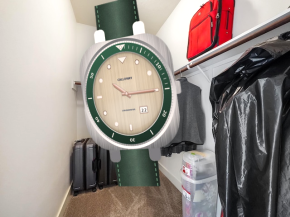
10:15
